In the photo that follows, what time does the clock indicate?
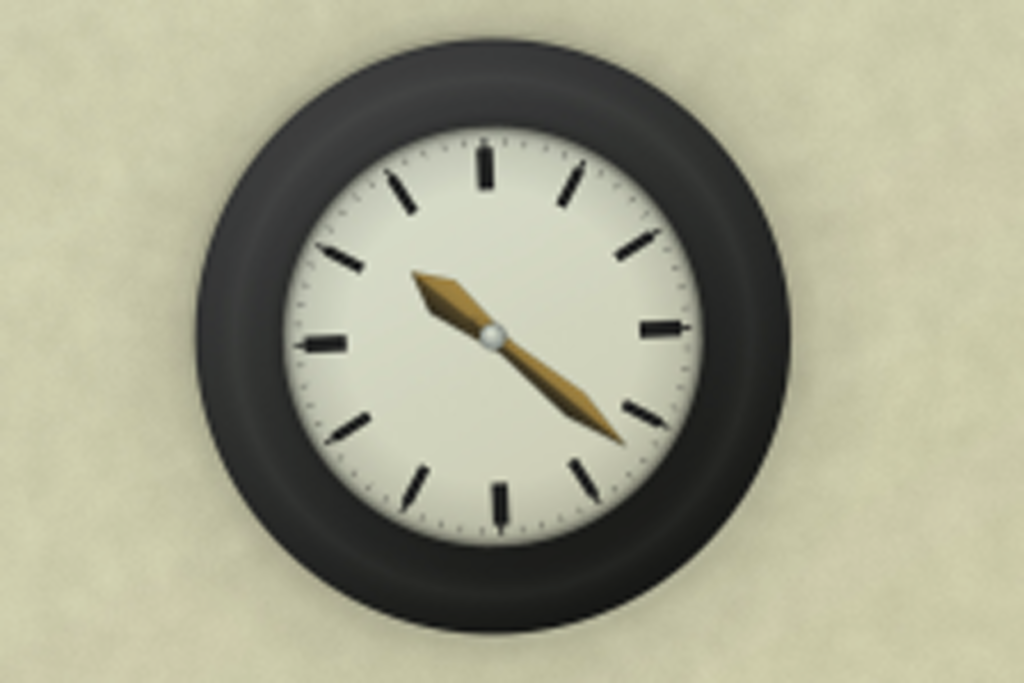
10:22
